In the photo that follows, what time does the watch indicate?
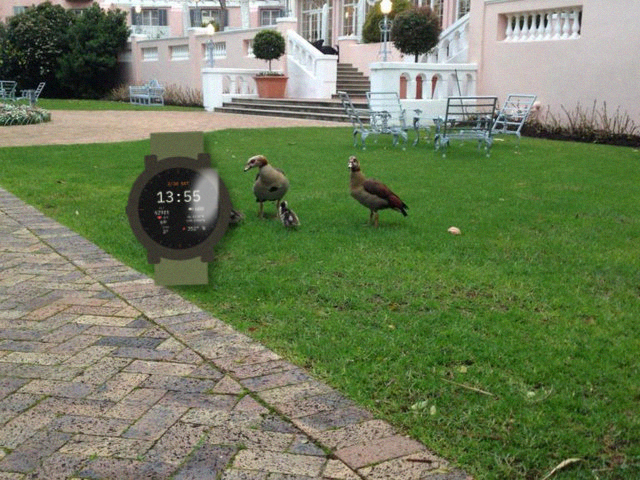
13:55
